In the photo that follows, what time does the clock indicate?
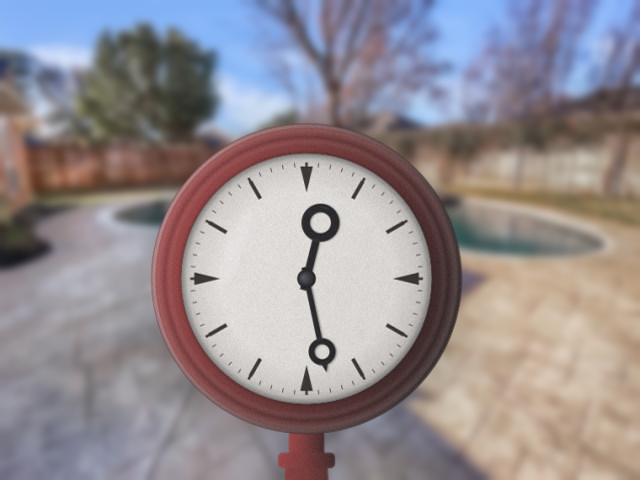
12:28
